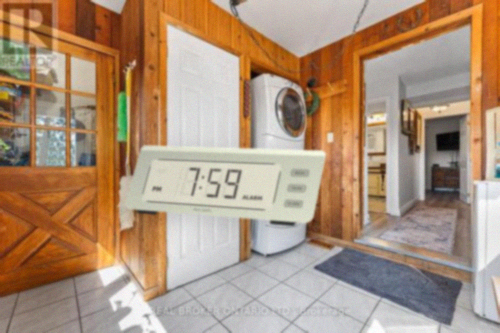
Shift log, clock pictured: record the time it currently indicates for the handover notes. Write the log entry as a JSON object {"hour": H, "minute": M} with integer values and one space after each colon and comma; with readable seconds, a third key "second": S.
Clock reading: {"hour": 7, "minute": 59}
